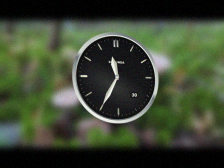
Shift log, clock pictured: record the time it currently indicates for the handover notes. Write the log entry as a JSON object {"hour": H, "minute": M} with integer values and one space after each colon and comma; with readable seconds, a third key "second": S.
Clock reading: {"hour": 11, "minute": 35}
